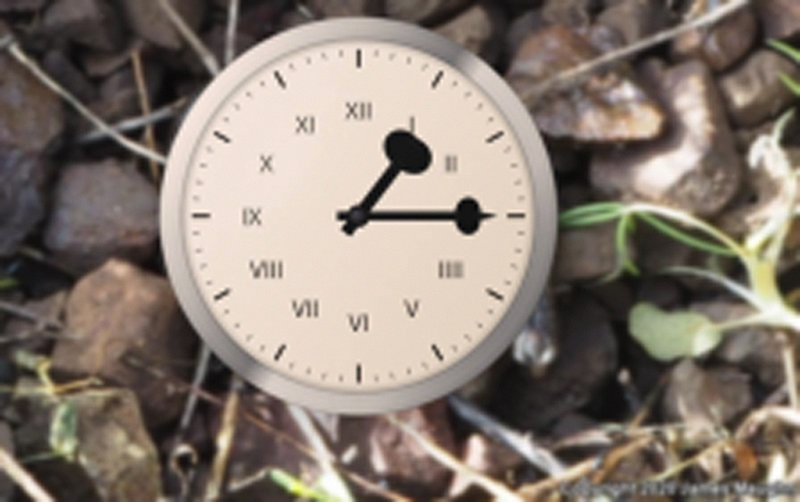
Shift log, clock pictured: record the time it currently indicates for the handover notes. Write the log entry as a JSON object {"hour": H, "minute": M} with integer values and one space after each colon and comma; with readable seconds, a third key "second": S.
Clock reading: {"hour": 1, "minute": 15}
